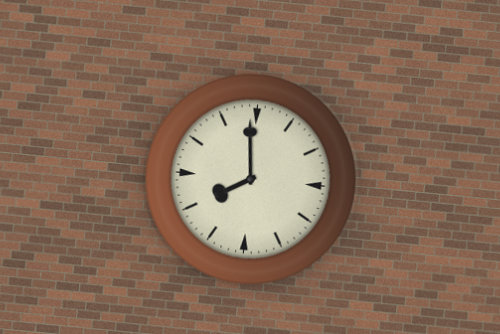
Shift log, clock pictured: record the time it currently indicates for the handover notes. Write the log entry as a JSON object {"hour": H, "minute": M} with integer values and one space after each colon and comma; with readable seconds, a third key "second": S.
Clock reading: {"hour": 7, "minute": 59}
